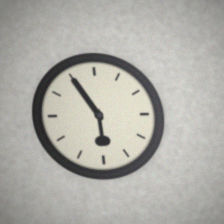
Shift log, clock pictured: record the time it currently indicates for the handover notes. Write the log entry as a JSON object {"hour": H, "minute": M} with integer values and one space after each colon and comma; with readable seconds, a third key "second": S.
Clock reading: {"hour": 5, "minute": 55}
